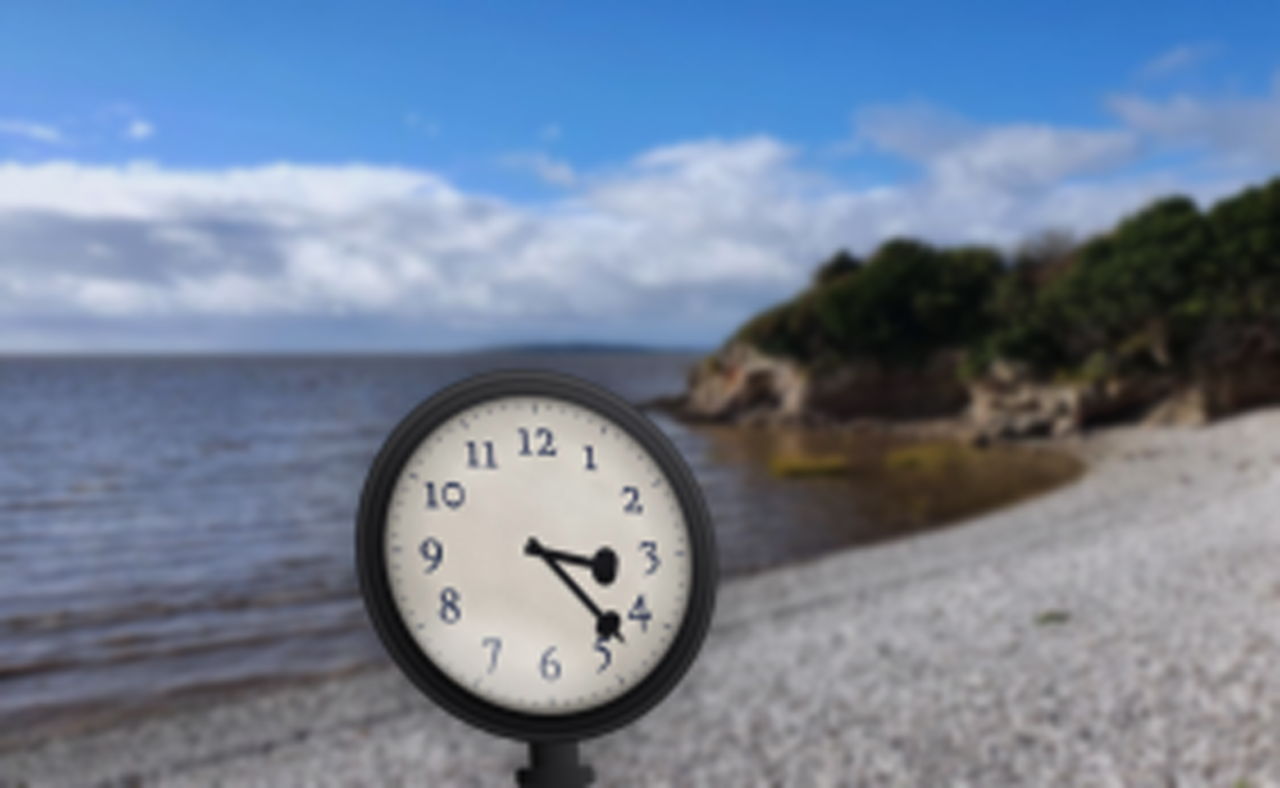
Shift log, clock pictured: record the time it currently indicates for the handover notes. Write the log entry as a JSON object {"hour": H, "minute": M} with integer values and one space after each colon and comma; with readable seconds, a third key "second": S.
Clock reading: {"hour": 3, "minute": 23}
